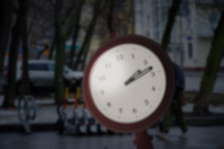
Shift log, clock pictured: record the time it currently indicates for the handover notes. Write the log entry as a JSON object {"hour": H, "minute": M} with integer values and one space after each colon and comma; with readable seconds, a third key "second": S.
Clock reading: {"hour": 2, "minute": 13}
